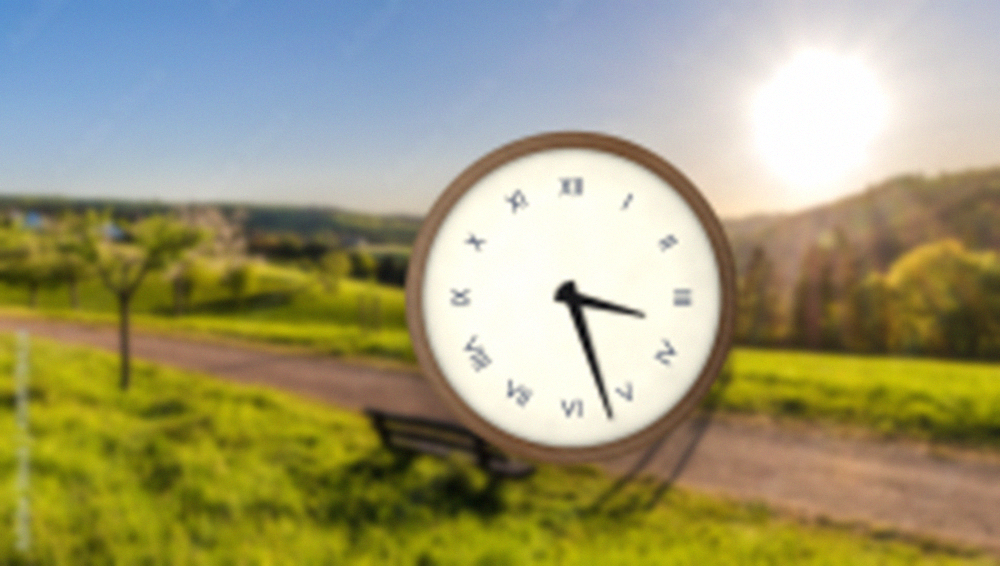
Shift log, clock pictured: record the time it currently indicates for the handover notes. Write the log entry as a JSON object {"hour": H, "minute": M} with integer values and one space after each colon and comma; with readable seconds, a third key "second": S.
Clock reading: {"hour": 3, "minute": 27}
